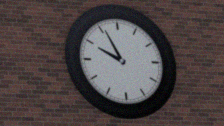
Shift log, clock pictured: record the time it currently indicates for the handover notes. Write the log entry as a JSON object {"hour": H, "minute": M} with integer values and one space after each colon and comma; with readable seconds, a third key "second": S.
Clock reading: {"hour": 9, "minute": 56}
